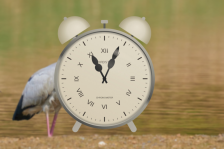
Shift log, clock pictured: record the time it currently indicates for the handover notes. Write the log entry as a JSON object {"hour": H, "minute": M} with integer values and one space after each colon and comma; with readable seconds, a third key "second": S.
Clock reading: {"hour": 11, "minute": 4}
